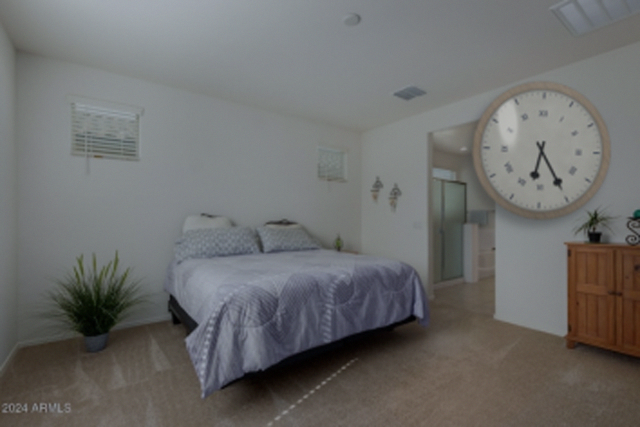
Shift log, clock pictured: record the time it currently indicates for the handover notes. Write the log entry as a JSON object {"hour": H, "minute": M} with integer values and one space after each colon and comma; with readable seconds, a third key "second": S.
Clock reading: {"hour": 6, "minute": 25}
